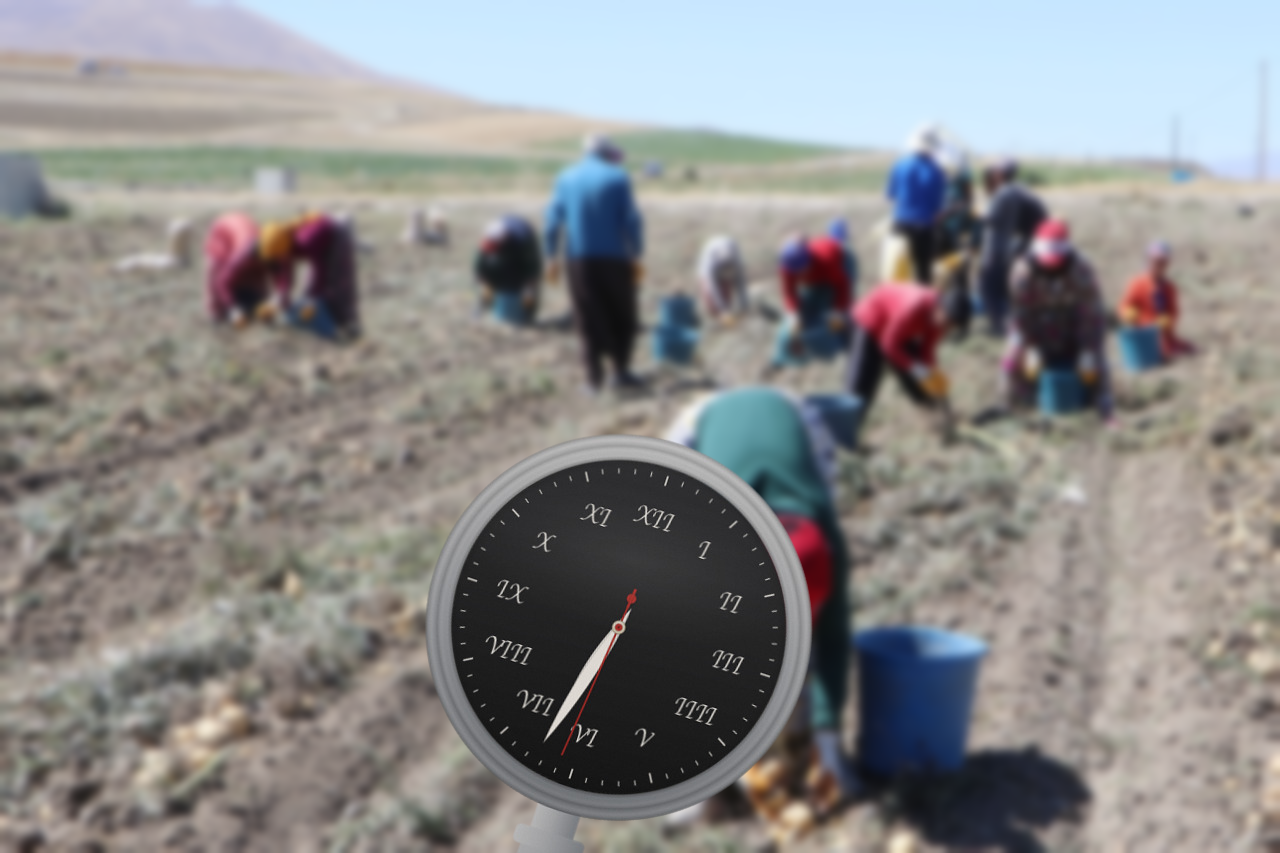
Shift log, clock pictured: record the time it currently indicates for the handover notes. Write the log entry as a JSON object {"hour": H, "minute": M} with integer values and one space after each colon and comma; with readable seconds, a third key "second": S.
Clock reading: {"hour": 6, "minute": 32, "second": 31}
